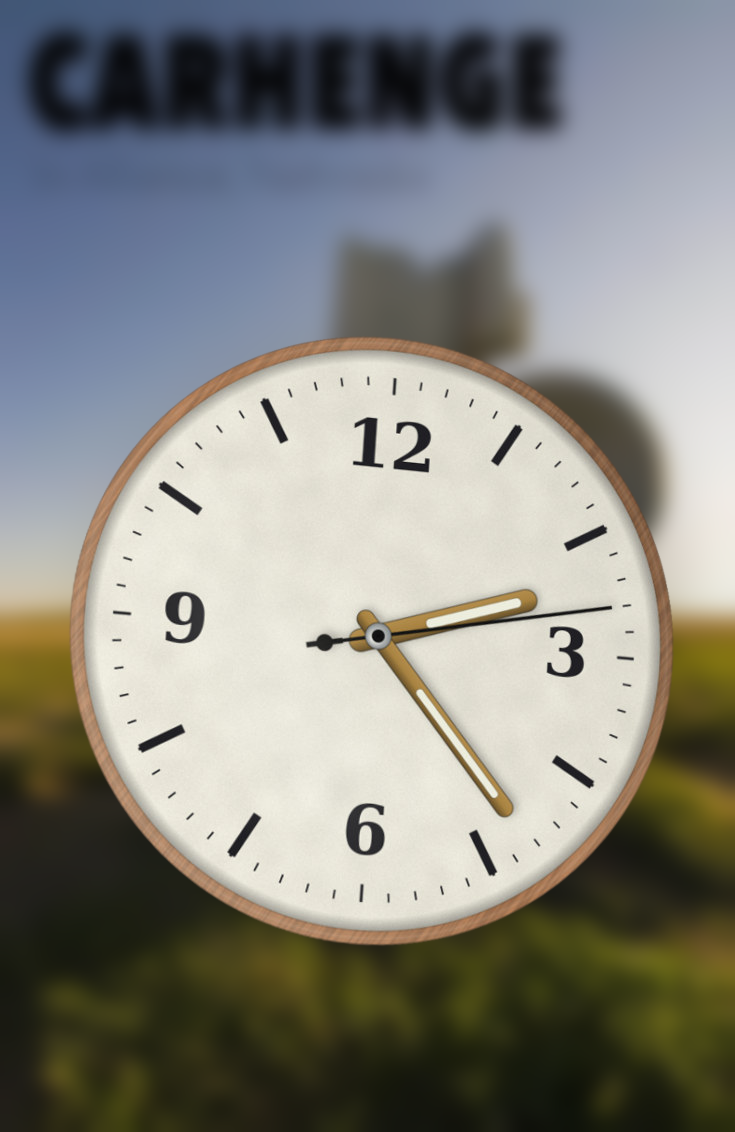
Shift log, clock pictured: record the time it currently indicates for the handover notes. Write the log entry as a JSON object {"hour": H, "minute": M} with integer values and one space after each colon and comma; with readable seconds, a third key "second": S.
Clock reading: {"hour": 2, "minute": 23, "second": 13}
